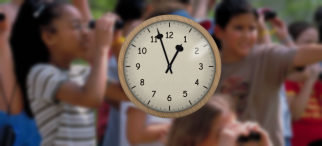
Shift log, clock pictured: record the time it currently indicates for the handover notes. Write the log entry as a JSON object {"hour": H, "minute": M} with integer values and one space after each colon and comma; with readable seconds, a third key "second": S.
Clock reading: {"hour": 12, "minute": 57}
